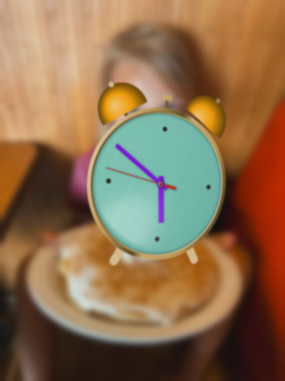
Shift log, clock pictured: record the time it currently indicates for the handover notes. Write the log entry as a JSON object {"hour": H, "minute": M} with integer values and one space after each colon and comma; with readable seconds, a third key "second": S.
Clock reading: {"hour": 5, "minute": 50, "second": 47}
